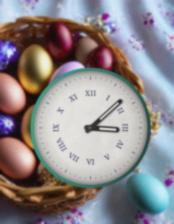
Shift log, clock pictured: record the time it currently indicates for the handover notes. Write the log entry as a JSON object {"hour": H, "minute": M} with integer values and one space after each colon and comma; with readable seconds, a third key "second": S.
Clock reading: {"hour": 3, "minute": 8}
